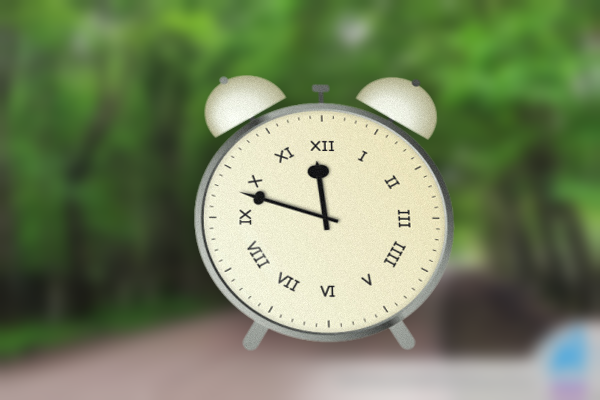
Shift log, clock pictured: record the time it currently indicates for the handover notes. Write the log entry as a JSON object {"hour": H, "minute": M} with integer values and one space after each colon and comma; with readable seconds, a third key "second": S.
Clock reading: {"hour": 11, "minute": 48}
